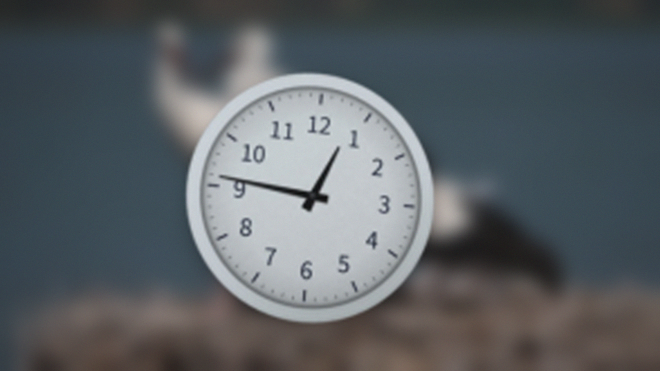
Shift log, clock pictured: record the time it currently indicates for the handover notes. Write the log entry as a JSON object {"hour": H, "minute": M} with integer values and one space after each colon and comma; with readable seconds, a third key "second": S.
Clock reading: {"hour": 12, "minute": 46}
